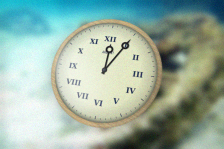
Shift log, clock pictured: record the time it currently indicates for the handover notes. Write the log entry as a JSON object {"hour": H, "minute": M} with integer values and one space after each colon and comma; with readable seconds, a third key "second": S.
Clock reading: {"hour": 12, "minute": 5}
